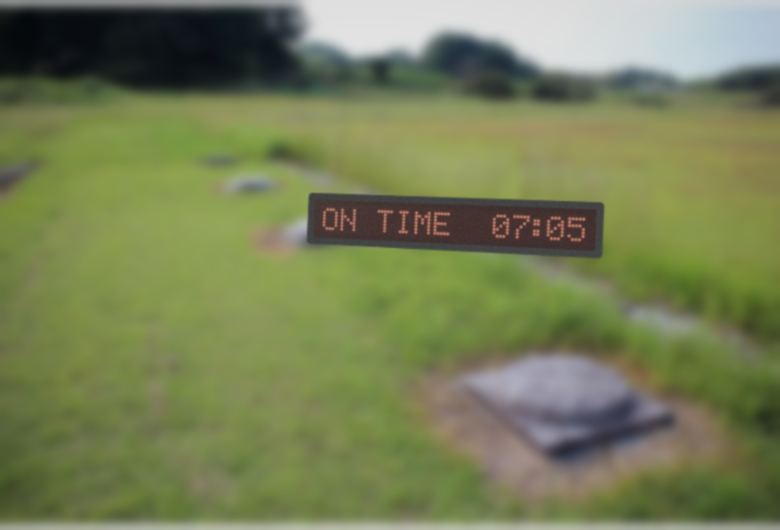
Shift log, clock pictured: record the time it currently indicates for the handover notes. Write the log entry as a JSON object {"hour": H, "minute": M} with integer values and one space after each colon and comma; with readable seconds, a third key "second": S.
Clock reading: {"hour": 7, "minute": 5}
